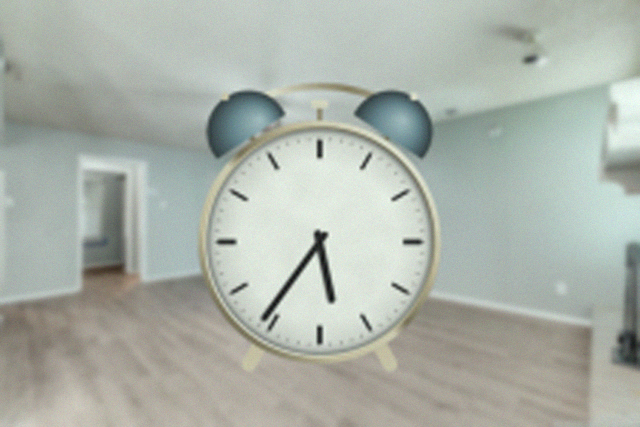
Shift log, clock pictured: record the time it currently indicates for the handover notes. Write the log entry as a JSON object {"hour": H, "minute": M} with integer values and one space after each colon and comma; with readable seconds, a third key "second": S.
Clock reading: {"hour": 5, "minute": 36}
